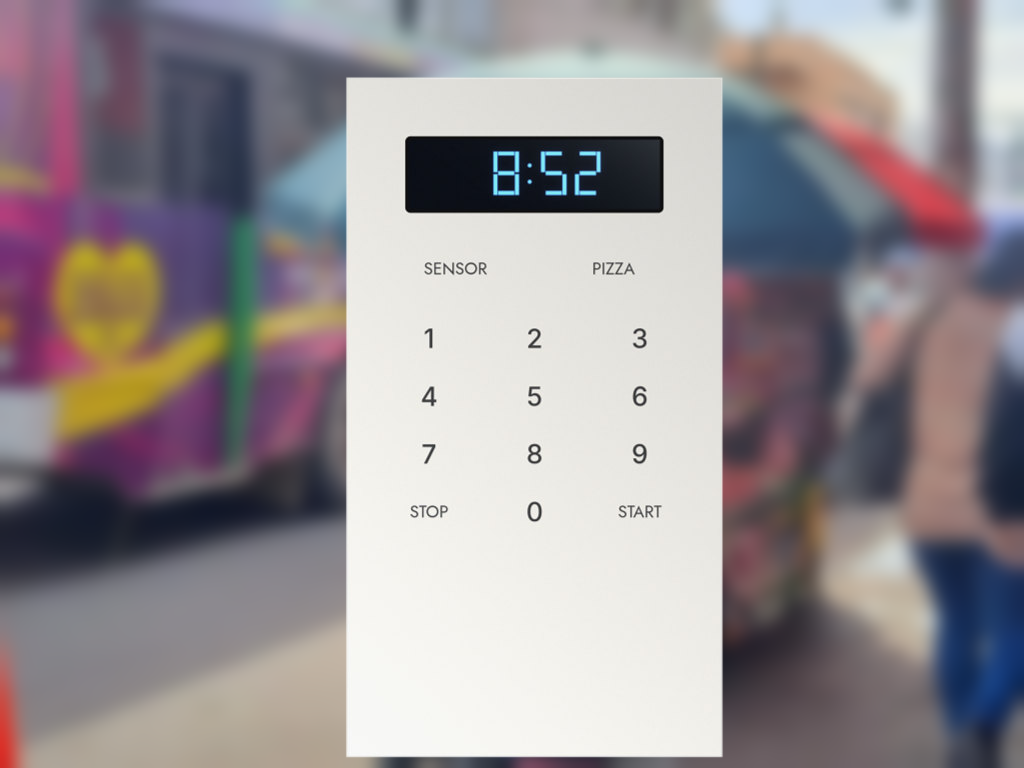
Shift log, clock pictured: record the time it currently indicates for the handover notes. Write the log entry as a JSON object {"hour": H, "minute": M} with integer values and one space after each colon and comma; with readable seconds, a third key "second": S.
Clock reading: {"hour": 8, "minute": 52}
